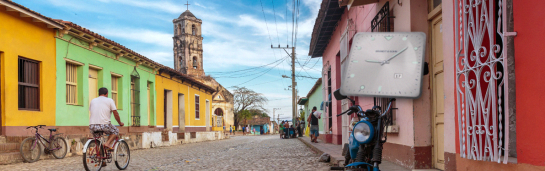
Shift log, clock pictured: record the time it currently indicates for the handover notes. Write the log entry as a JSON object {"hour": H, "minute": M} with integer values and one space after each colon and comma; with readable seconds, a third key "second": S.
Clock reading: {"hour": 9, "minute": 8}
